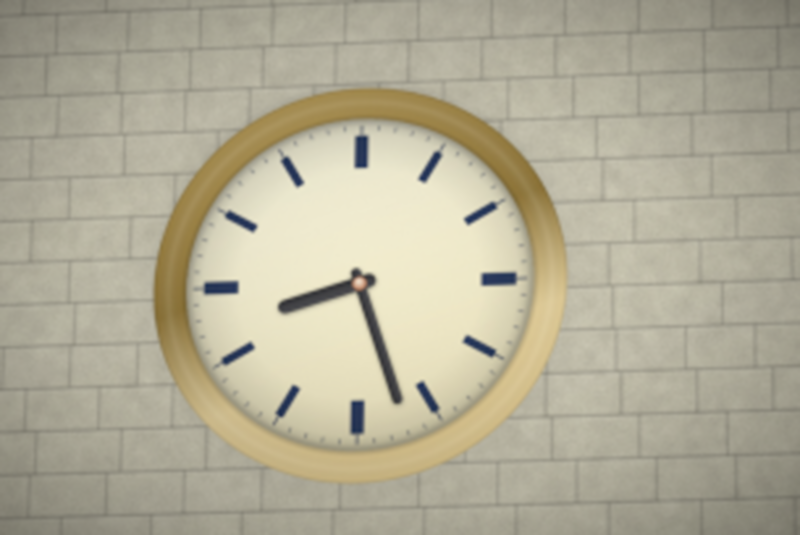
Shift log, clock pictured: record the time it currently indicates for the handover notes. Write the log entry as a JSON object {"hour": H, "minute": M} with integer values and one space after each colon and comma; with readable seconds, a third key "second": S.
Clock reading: {"hour": 8, "minute": 27}
